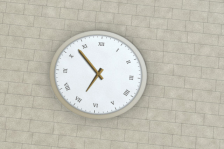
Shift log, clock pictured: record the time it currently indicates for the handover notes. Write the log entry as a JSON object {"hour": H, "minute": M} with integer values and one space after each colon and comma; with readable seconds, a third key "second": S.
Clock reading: {"hour": 6, "minute": 53}
